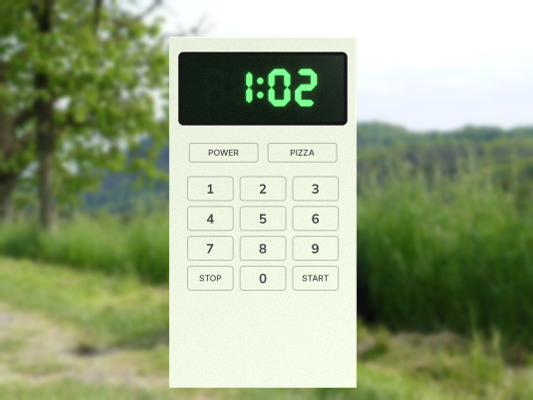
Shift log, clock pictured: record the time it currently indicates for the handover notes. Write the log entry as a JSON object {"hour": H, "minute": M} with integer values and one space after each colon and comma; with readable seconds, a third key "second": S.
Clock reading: {"hour": 1, "minute": 2}
